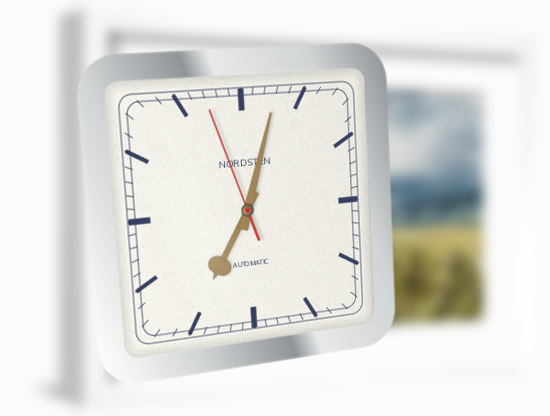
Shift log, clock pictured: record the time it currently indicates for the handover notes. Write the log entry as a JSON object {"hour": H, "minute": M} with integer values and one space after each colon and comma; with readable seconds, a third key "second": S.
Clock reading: {"hour": 7, "minute": 2, "second": 57}
